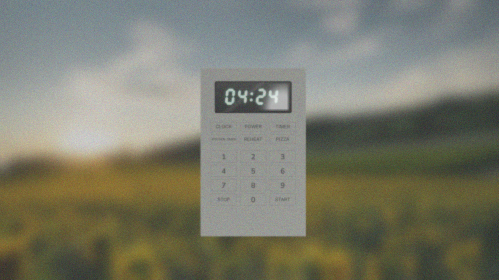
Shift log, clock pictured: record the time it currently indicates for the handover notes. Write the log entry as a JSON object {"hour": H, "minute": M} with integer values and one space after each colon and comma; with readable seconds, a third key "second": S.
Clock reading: {"hour": 4, "minute": 24}
